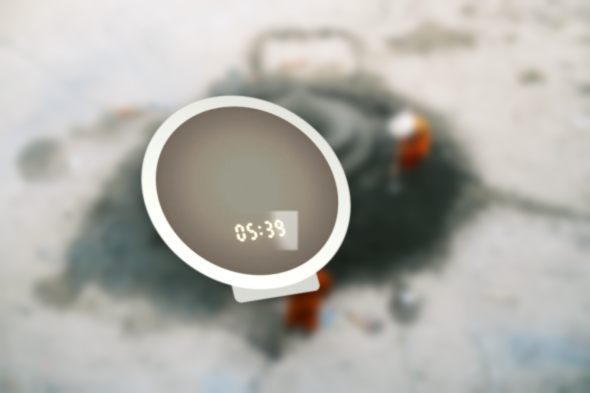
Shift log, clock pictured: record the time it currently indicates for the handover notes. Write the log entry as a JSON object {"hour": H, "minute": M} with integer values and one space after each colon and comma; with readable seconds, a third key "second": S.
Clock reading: {"hour": 5, "minute": 39}
